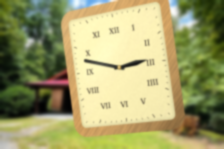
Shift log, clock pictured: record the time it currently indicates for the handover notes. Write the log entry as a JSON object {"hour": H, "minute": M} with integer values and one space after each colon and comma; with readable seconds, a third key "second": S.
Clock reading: {"hour": 2, "minute": 48}
